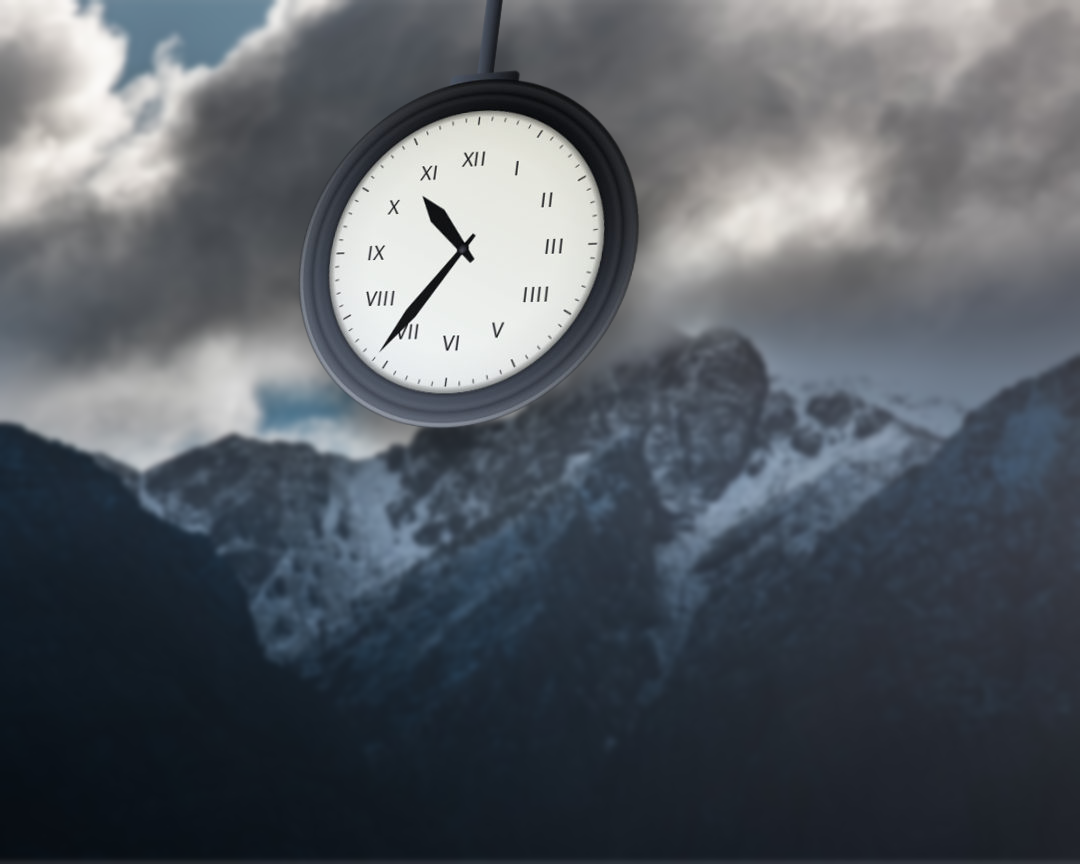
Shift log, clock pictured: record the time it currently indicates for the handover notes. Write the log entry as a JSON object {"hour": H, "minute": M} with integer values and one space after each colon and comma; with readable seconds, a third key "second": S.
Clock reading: {"hour": 10, "minute": 36}
